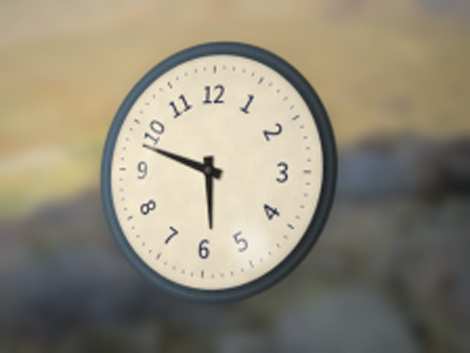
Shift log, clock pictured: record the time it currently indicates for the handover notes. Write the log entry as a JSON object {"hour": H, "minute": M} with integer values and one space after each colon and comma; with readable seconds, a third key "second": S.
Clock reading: {"hour": 5, "minute": 48}
